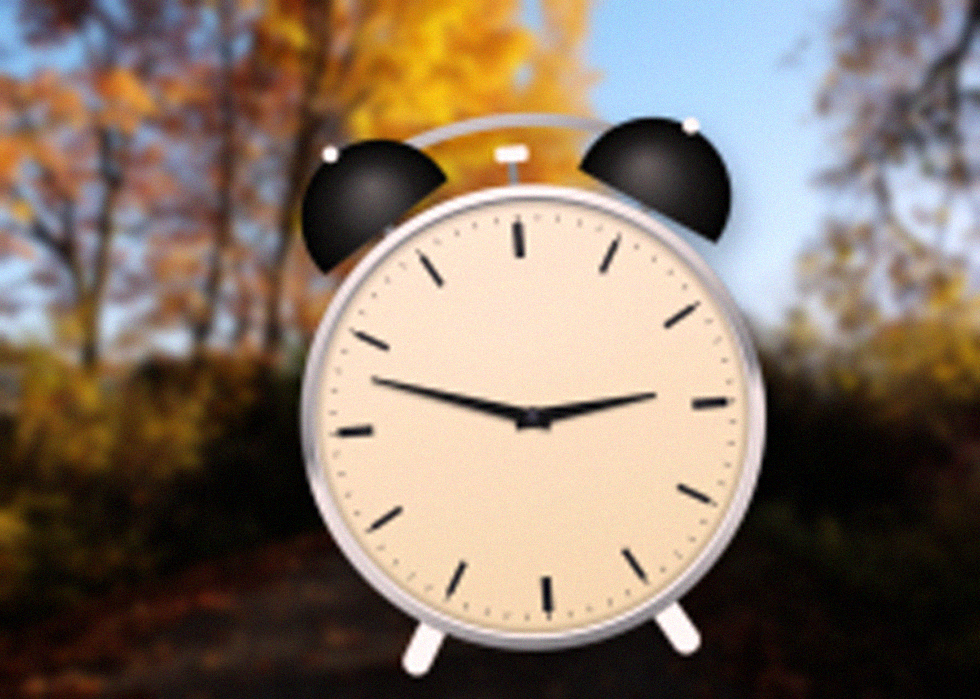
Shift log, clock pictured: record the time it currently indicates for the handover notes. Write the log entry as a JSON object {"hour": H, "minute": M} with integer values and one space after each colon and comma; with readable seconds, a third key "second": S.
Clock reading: {"hour": 2, "minute": 48}
